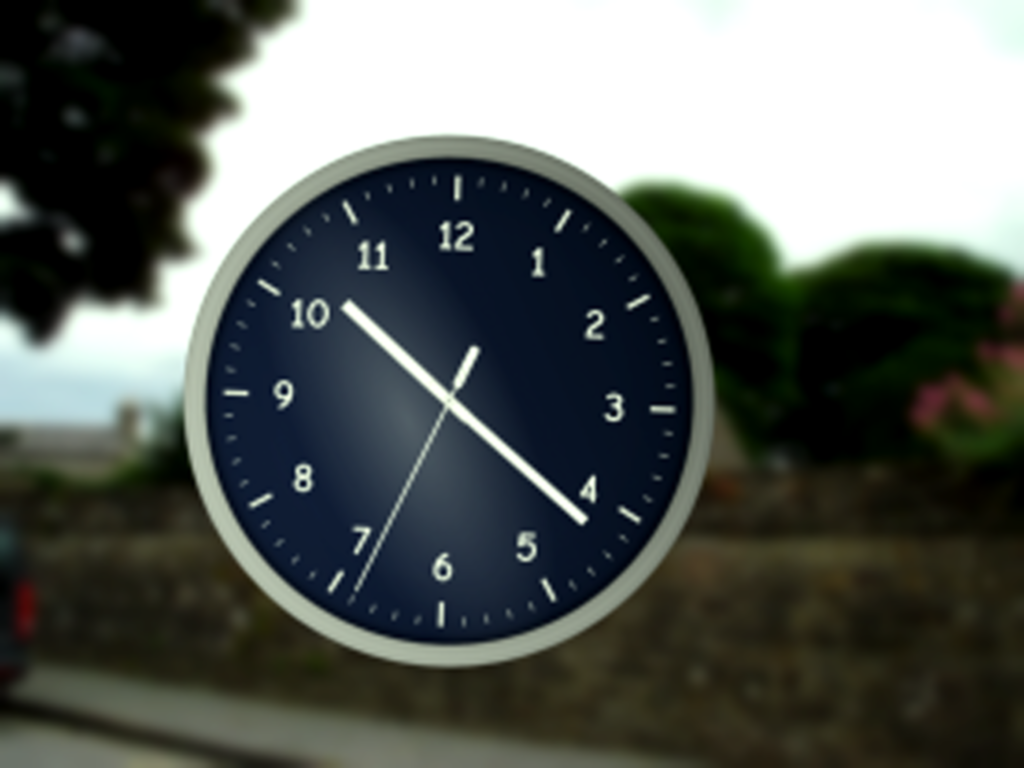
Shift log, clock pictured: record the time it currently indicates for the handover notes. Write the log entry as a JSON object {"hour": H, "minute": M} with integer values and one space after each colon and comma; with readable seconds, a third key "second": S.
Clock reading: {"hour": 10, "minute": 21, "second": 34}
